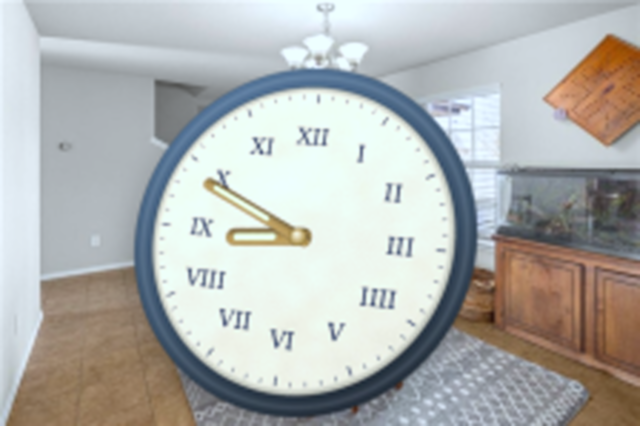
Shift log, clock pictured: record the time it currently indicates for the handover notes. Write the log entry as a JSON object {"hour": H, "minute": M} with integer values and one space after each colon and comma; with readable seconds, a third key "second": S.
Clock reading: {"hour": 8, "minute": 49}
